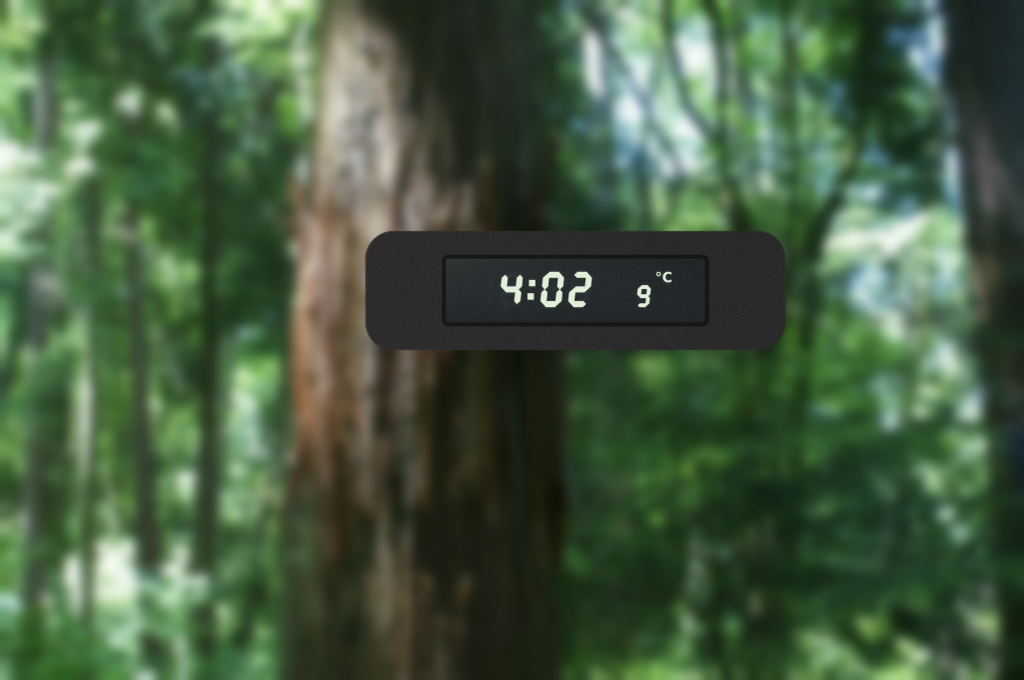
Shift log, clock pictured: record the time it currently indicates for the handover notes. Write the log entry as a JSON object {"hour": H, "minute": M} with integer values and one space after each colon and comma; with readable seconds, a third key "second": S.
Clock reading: {"hour": 4, "minute": 2}
